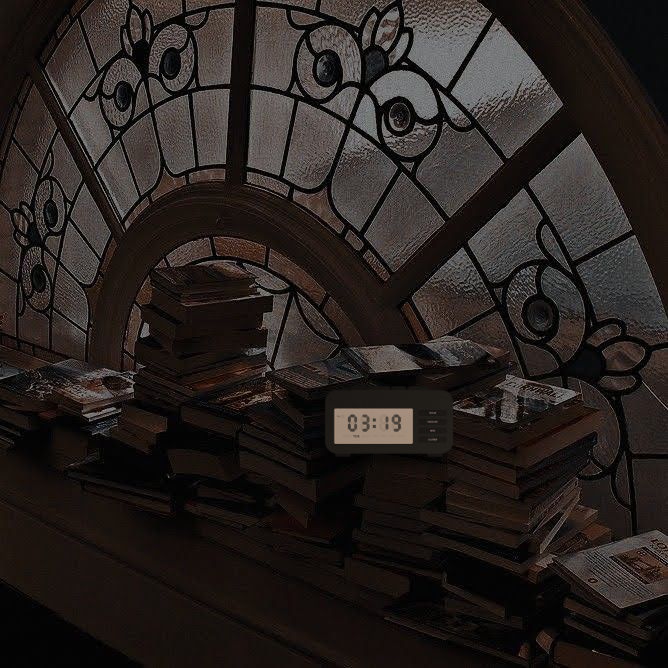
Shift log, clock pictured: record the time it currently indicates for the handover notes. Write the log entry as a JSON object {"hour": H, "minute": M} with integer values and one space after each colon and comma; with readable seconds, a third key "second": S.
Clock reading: {"hour": 3, "minute": 19}
